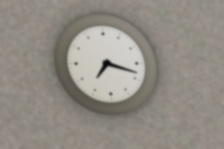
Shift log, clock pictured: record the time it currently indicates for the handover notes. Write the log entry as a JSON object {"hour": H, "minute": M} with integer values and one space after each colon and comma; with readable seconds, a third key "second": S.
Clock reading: {"hour": 7, "minute": 18}
